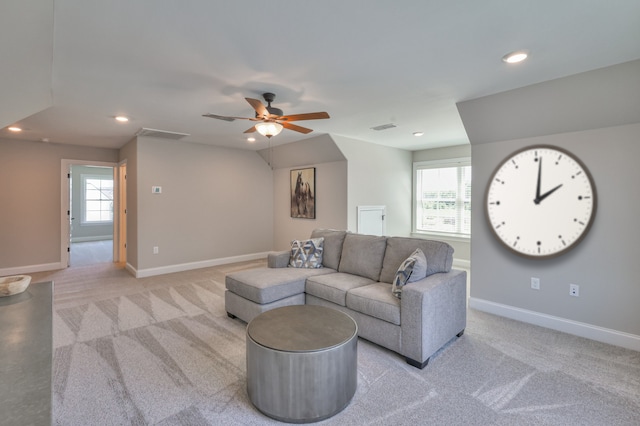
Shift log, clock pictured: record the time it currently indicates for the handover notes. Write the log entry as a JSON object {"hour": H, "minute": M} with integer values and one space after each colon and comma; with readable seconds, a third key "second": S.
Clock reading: {"hour": 2, "minute": 1}
